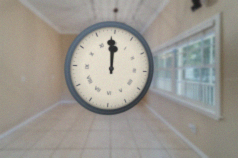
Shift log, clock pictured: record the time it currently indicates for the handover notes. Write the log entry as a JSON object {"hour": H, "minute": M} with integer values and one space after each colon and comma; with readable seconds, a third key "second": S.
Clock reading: {"hour": 11, "minute": 59}
